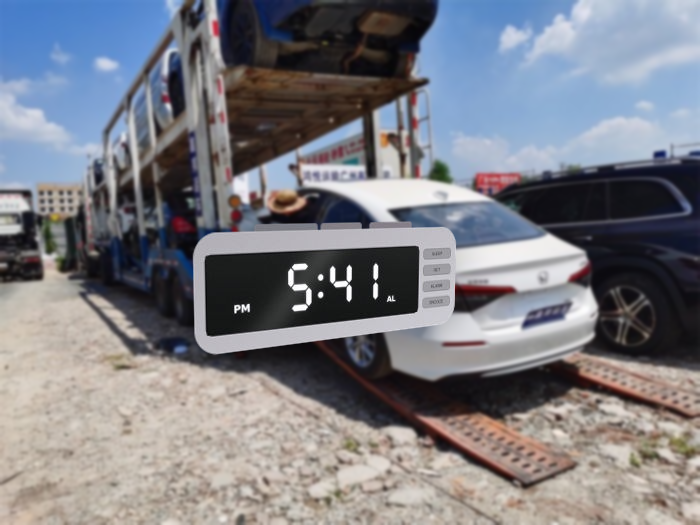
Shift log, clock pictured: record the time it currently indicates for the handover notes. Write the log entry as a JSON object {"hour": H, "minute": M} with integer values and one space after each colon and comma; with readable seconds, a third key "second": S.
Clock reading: {"hour": 5, "minute": 41}
